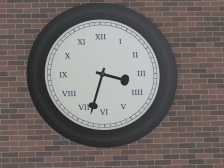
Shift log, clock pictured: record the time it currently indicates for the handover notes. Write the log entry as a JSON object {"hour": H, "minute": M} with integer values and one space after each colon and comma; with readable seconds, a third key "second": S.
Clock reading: {"hour": 3, "minute": 33}
